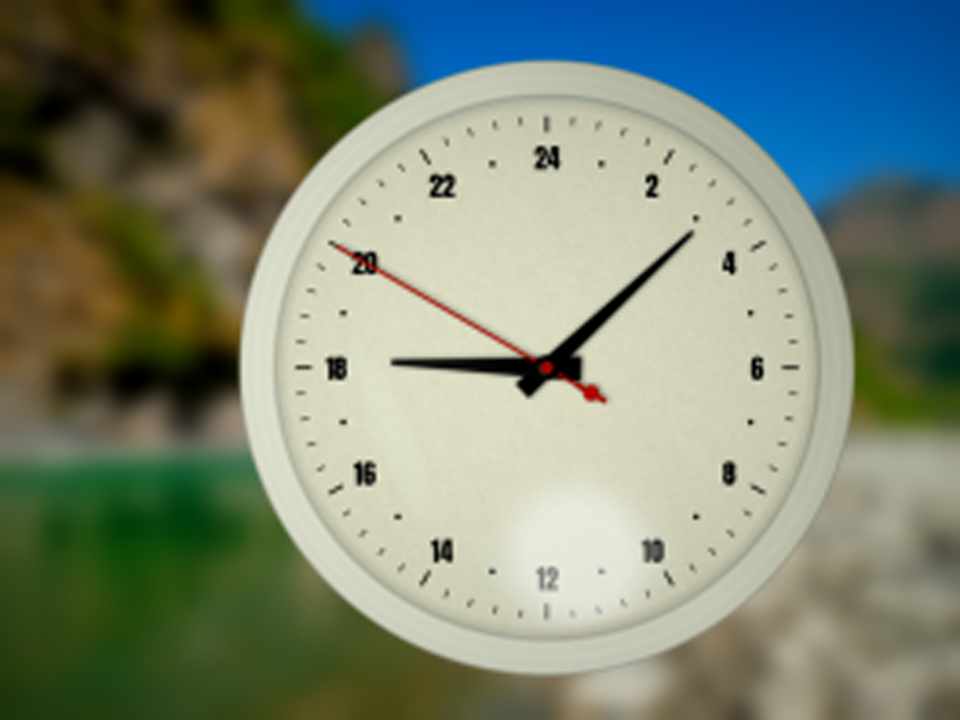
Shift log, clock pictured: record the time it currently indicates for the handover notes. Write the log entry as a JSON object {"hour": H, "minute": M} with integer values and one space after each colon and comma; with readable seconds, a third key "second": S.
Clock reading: {"hour": 18, "minute": 7, "second": 50}
